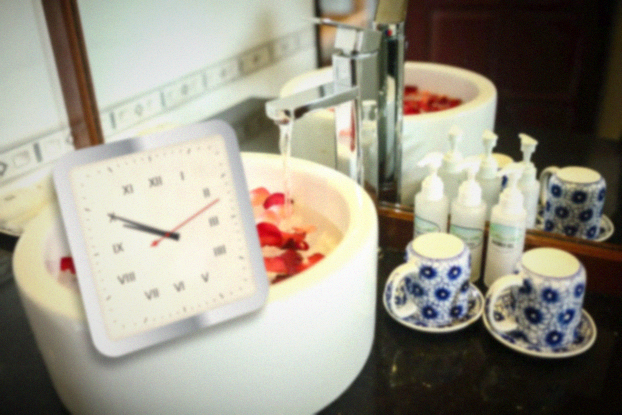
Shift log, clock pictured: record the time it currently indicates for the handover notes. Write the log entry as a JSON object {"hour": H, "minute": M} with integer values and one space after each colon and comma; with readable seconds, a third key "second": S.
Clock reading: {"hour": 9, "minute": 50, "second": 12}
